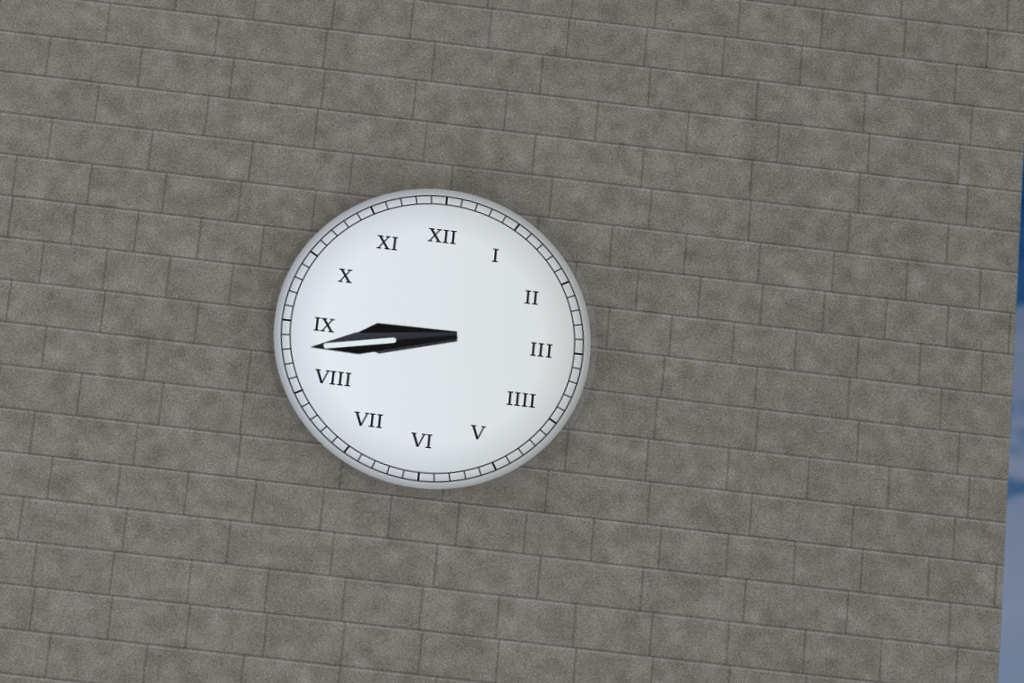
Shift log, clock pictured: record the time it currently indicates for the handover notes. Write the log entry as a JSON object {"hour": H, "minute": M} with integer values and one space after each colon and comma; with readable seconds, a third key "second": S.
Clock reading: {"hour": 8, "minute": 43}
